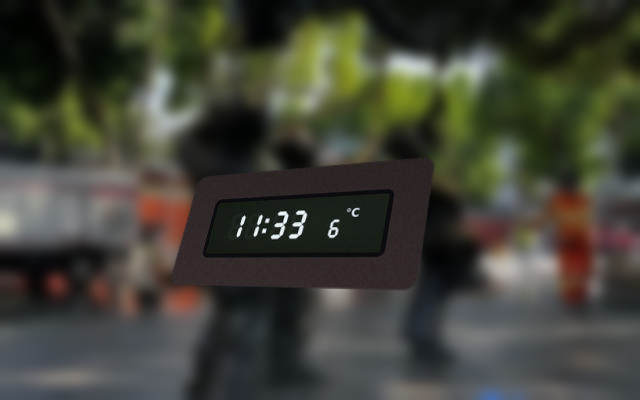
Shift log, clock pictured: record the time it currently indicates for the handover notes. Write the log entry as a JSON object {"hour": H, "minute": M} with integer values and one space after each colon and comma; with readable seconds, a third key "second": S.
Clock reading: {"hour": 11, "minute": 33}
